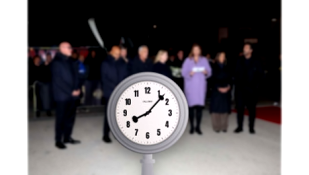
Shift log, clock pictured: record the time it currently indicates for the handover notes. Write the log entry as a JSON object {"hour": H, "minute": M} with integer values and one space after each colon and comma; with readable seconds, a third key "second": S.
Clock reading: {"hour": 8, "minute": 7}
